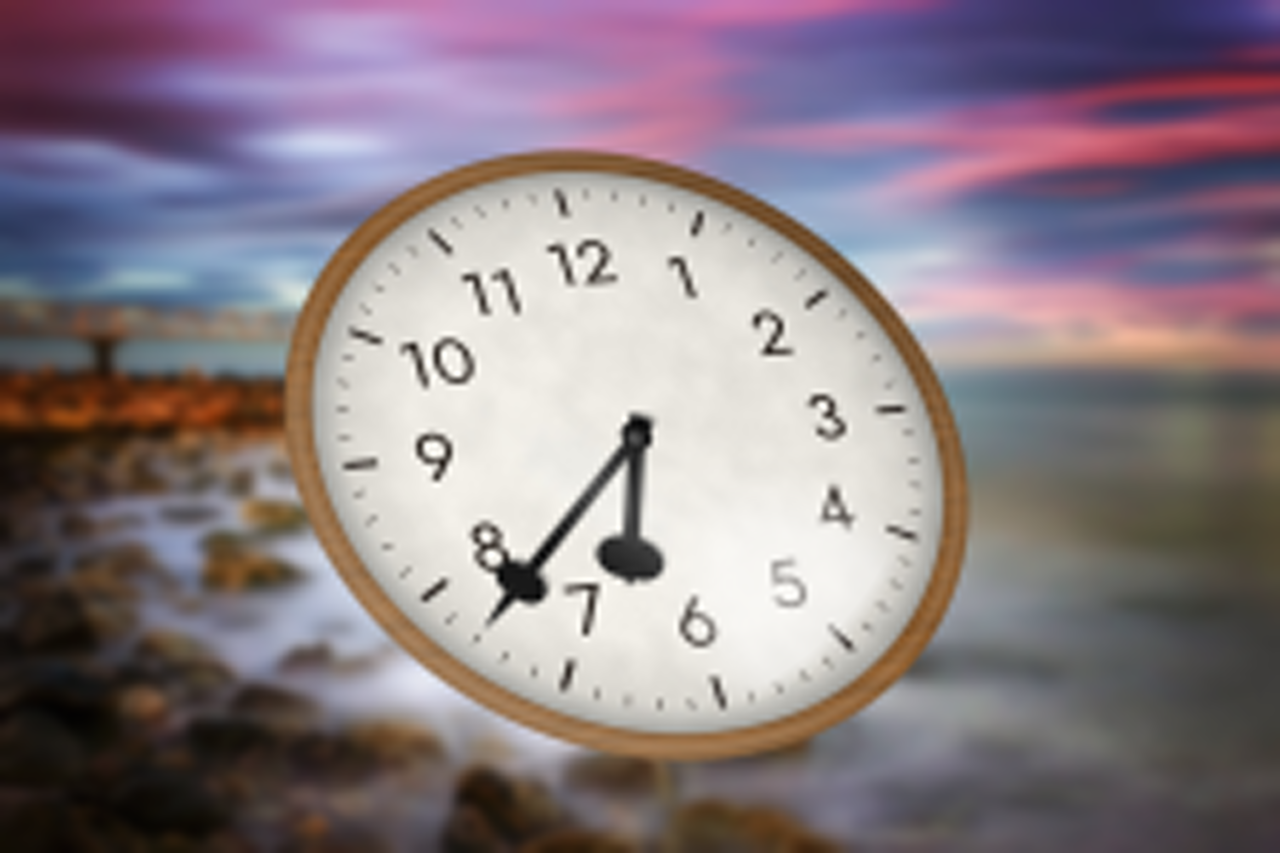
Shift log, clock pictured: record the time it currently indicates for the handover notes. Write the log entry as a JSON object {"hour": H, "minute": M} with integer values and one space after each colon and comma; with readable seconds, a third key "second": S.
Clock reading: {"hour": 6, "minute": 38}
